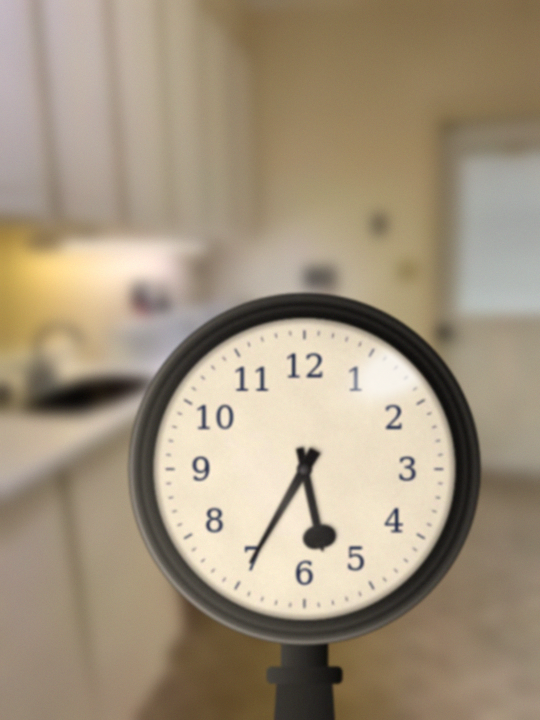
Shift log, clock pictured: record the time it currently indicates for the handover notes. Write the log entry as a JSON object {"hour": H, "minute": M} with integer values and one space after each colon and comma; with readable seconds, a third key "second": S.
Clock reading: {"hour": 5, "minute": 35}
